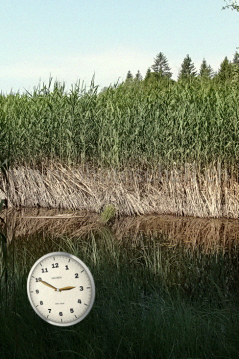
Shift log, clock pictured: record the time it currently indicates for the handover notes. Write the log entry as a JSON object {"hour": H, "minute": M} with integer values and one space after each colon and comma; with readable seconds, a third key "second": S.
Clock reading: {"hour": 2, "minute": 50}
